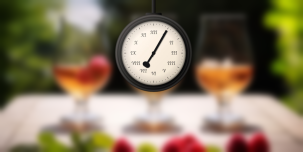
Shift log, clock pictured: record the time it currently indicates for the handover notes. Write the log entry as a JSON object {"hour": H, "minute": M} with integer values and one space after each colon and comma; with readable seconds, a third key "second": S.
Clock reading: {"hour": 7, "minute": 5}
